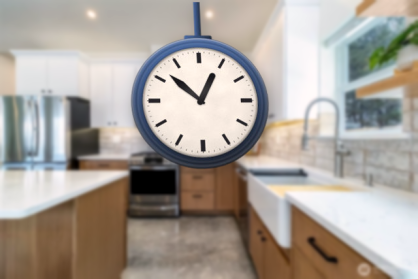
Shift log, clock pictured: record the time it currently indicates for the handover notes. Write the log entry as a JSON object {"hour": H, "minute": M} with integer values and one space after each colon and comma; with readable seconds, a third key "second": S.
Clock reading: {"hour": 12, "minute": 52}
